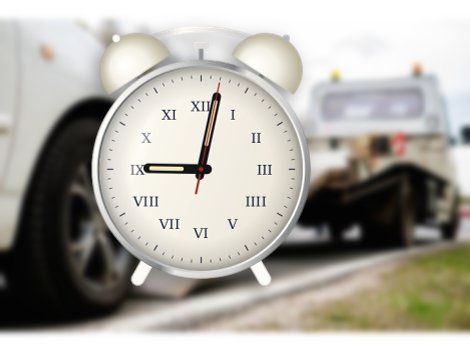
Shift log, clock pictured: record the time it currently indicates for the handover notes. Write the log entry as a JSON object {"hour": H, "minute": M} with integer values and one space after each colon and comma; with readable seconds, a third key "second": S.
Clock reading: {"hour": 9, "minute": 2, "second": 2}
